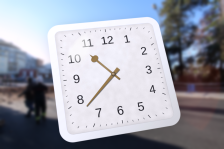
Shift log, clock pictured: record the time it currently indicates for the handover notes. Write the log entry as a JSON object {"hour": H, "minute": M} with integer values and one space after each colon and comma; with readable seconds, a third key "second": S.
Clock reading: {"hour": 10, "minute": 38}
